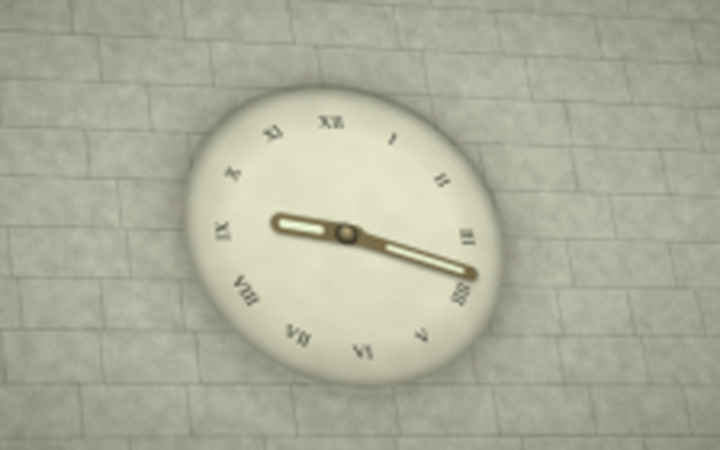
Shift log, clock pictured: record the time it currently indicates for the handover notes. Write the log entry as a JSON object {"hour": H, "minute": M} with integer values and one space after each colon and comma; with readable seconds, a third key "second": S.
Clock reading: {"hour": 9, "minute": 18}
